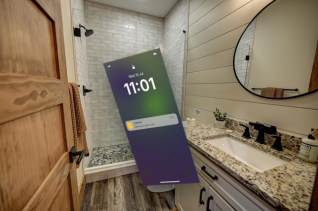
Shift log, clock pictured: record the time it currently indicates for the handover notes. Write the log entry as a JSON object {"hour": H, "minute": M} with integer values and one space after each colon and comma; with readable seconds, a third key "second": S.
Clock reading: {"hour": 11, "minute": 1}
